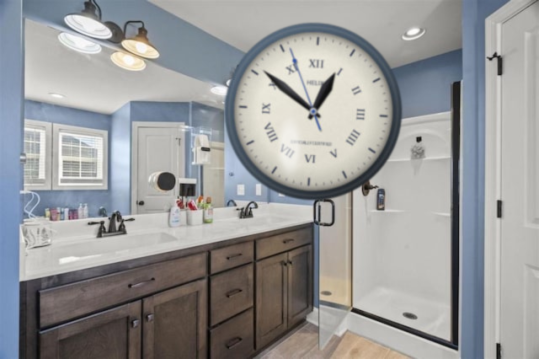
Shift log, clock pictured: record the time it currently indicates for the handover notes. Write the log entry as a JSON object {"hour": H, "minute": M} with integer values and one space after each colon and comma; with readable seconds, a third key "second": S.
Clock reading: {"hour": 12, "minute": 50, "second": 56}
